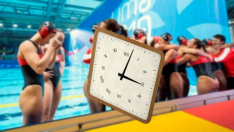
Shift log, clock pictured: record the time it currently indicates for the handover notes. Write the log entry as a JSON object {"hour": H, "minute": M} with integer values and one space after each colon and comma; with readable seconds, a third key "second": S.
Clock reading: {"hour": 3, "minute": 2}
